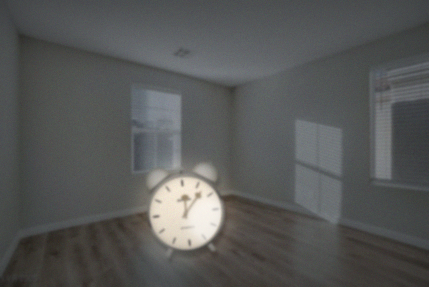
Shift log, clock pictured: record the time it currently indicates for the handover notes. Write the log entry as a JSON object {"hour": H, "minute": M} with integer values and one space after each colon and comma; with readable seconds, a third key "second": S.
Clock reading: {"hour": 12, "minute": 7}
